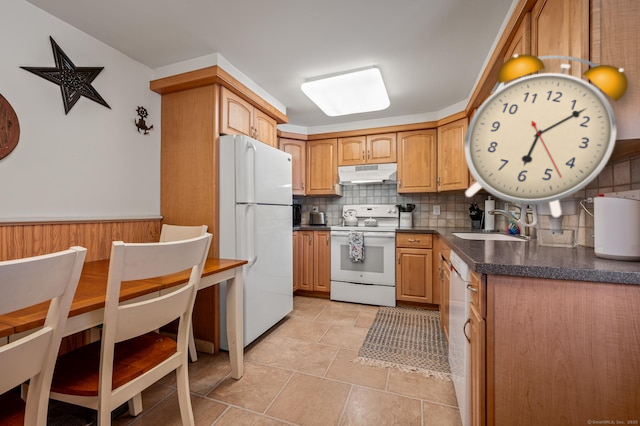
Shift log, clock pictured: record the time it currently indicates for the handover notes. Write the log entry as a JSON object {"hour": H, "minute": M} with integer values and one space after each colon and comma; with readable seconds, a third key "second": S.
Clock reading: {"hour": 6, "minute": 7, "second": 23}
